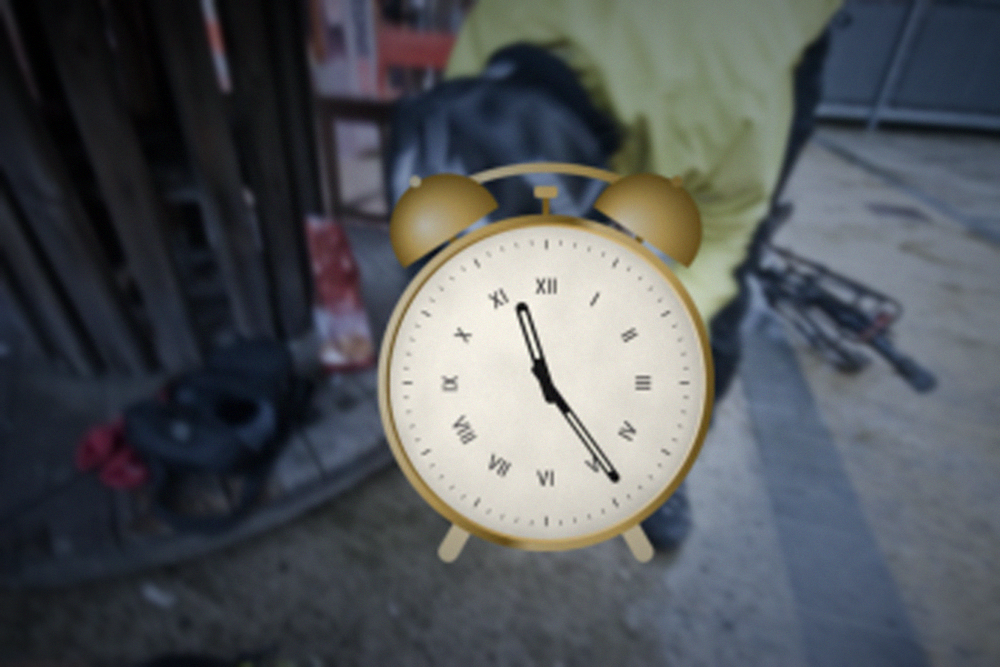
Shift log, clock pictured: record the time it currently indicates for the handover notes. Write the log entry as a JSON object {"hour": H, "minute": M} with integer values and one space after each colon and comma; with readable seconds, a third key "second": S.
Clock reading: {"hour": 11, "minute": 24}
